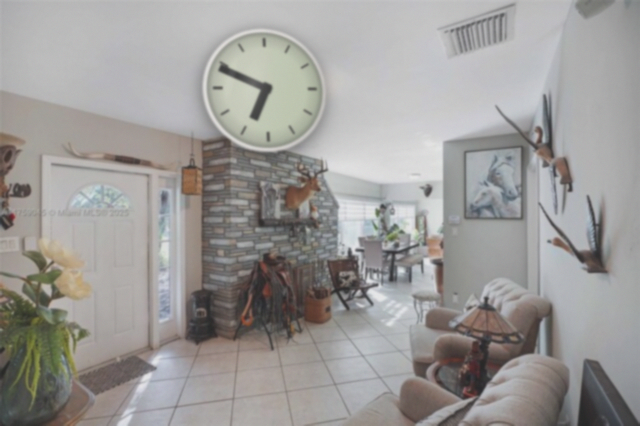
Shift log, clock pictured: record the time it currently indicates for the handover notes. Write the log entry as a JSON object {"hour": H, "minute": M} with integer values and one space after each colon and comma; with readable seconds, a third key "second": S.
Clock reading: {"hour": 6, "minute": 49}
